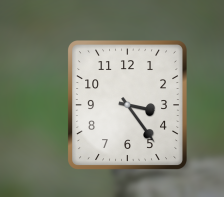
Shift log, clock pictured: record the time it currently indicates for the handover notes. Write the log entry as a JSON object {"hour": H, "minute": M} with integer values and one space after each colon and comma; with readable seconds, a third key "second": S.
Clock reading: {"hour": 3, "minute": 24}
